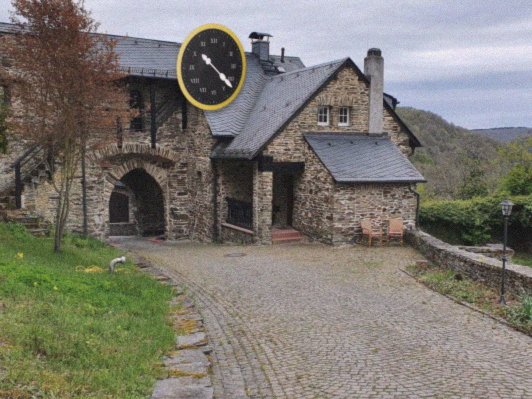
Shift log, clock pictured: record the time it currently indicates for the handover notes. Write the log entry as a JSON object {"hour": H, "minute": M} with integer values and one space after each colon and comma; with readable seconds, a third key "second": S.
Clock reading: {"hour": 10, "minute": 22}
